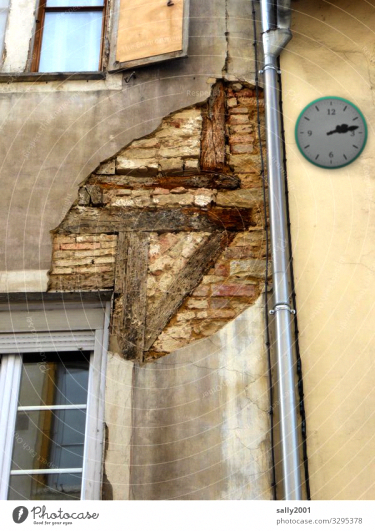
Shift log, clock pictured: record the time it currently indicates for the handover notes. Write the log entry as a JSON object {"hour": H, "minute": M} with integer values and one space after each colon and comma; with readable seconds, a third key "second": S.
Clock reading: {"hour": 2, "minute": 13}
